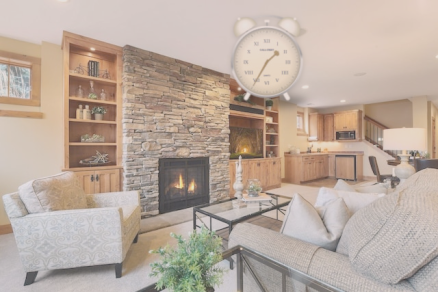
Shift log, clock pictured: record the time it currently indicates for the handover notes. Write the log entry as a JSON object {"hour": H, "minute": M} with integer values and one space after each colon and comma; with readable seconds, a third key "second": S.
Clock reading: {"hour": 1, "minute": 35}
